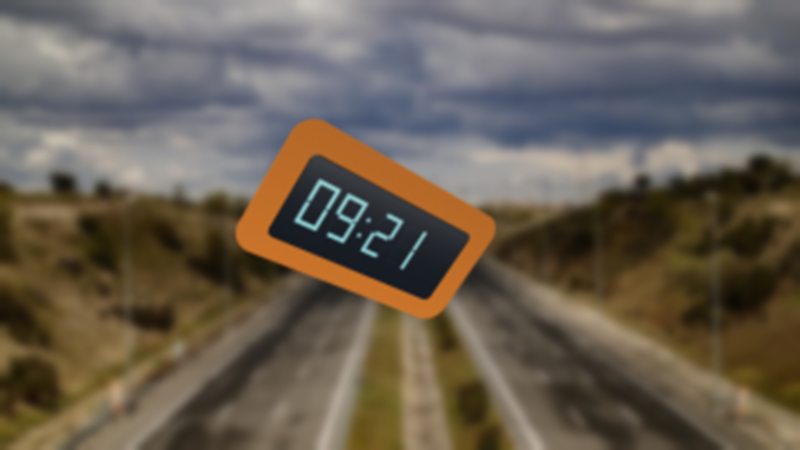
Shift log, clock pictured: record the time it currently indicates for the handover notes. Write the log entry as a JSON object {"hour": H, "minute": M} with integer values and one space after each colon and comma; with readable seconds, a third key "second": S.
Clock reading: {"hour": 9, "minute": 21}
